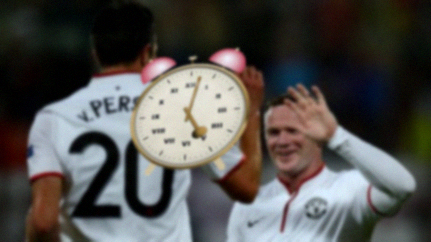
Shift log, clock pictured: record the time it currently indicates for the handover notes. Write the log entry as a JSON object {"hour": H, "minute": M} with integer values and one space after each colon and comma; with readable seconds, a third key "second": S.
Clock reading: {"hour": 5, "minute": 2}
